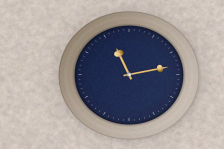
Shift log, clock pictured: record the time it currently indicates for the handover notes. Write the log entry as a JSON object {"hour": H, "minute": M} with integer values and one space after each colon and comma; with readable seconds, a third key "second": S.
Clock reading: {"hour": 11, "minute": 13}
